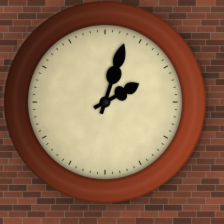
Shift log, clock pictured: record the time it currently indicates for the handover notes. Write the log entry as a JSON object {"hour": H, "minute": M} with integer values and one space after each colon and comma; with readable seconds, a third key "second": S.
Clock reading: {"hour": 2, "minute": 3}
